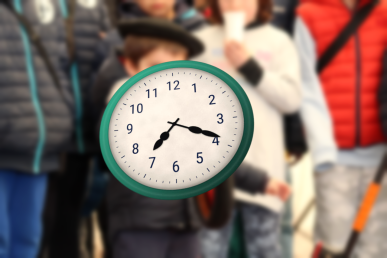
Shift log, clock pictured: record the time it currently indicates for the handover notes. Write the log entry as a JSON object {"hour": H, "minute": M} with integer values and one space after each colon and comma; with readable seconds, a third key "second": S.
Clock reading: {"hour": 7, "minute": 19}
